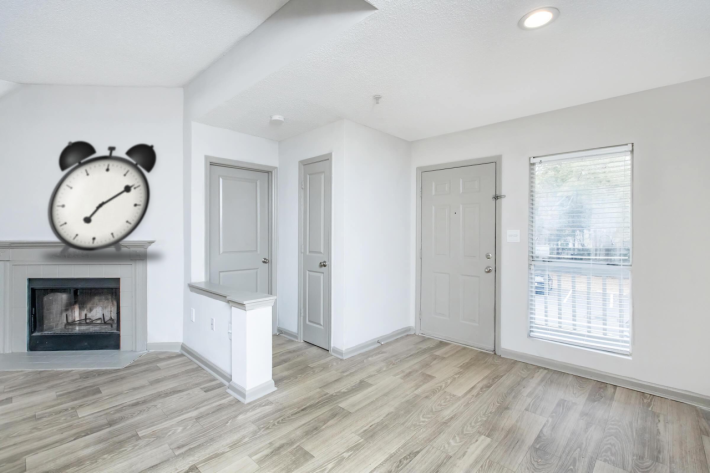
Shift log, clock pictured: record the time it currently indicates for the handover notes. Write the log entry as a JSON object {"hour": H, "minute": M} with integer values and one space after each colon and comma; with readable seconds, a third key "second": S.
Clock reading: {"hour": 7, "minute": 9}
